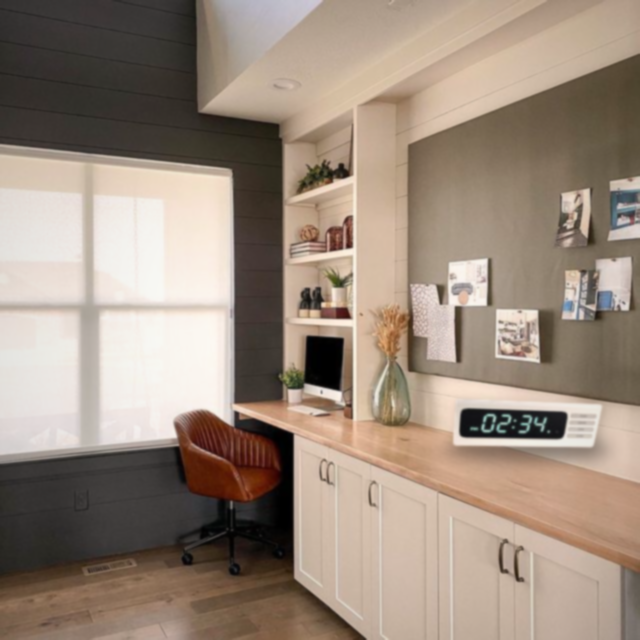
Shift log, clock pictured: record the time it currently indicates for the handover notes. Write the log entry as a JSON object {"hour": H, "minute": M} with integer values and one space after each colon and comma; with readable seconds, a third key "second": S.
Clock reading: {"hour": 2, "minute": 34}
